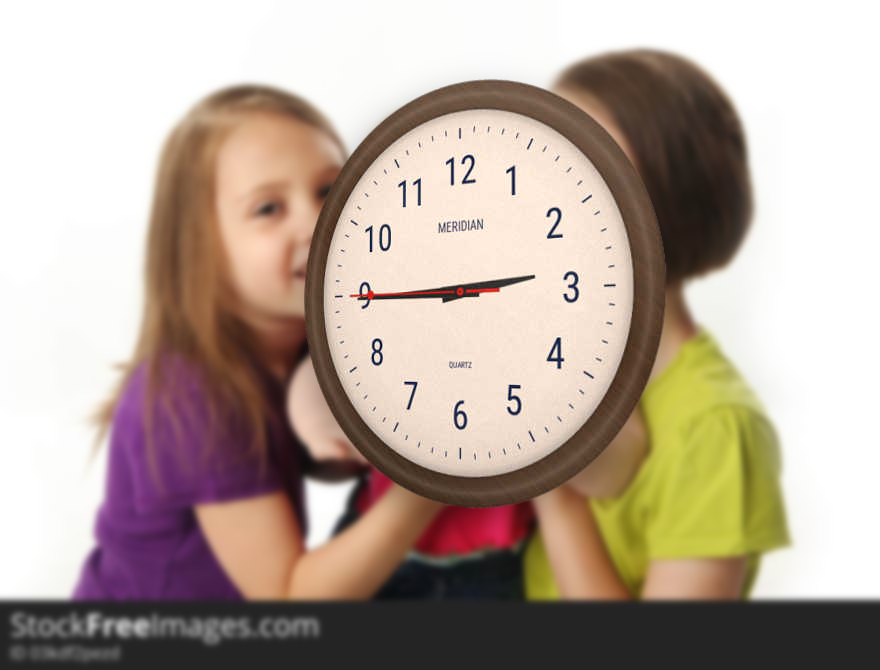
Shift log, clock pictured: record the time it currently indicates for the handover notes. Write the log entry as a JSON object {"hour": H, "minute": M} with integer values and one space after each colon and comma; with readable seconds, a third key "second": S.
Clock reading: {"hour": 2, "minute": 44, "second": 45}
